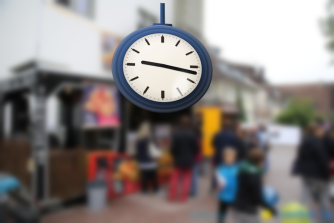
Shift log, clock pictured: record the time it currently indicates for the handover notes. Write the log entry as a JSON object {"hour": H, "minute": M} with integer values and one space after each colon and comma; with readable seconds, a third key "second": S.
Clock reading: {"hour": 9, "minute": 17}
